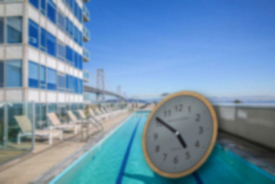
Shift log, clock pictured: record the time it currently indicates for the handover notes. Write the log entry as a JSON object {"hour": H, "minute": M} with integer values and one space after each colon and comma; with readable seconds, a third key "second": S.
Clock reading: {"hour": 4, "minute": 51}
